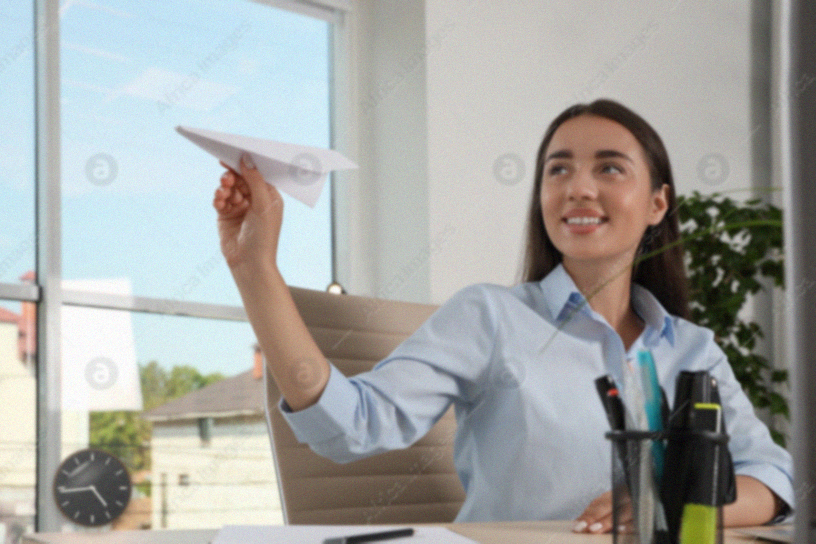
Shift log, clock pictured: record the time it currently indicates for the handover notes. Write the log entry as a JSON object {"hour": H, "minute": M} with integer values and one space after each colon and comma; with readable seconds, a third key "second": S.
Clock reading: {"hour": 4, "minute": 44}
